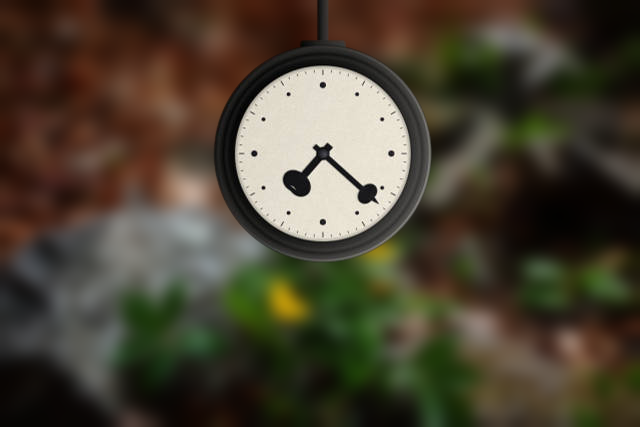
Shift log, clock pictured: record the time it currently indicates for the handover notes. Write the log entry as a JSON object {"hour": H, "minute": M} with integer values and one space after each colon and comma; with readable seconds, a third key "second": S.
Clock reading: {"hour": 7, "minute": 22}
